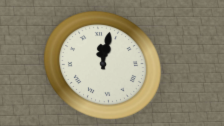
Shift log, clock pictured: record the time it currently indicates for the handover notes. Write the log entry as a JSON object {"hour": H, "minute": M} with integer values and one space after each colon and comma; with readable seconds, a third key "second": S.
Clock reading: {"hour": 12, "minute": 3}
